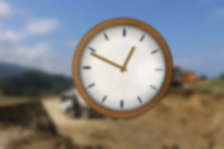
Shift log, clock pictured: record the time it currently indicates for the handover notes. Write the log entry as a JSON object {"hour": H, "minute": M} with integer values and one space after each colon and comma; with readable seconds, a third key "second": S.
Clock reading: {"hour": 12, "minute": 49}
